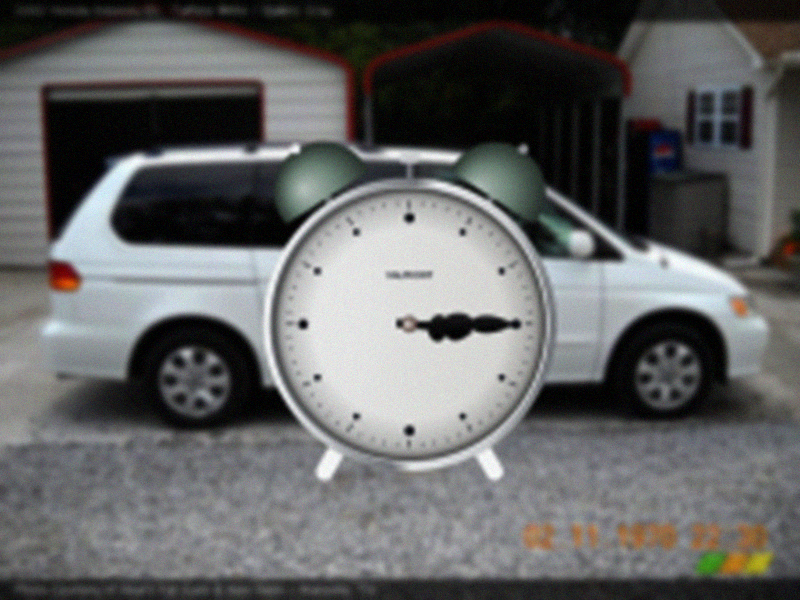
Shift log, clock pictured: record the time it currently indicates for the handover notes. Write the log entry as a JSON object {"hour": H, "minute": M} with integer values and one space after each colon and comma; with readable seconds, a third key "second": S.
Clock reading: {"hour": 3, "minute": 15}
